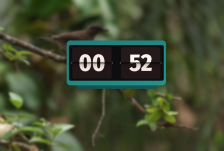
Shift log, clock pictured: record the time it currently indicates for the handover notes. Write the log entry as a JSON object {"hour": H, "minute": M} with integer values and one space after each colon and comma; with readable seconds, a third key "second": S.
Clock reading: {"hour": 0, "minute": 52}
